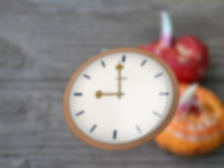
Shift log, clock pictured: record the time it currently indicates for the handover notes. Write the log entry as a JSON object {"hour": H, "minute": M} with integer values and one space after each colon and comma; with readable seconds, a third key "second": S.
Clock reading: {"hour": 8, "minute": 59}
